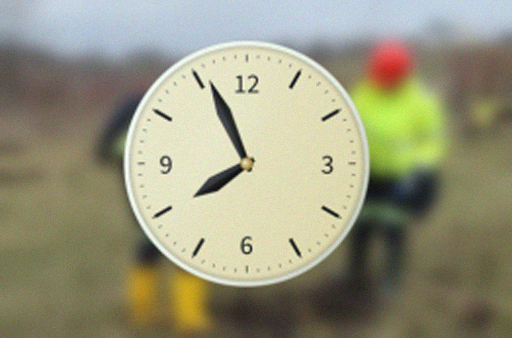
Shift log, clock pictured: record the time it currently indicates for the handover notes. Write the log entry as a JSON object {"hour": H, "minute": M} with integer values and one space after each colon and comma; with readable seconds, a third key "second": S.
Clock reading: {"hour": 7, "minute": 56}
